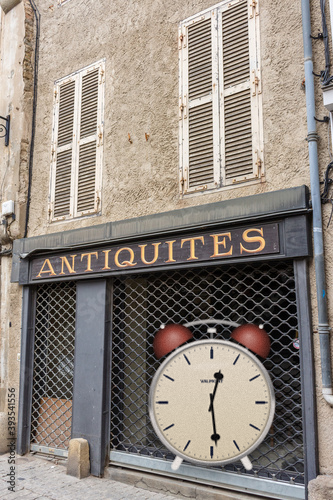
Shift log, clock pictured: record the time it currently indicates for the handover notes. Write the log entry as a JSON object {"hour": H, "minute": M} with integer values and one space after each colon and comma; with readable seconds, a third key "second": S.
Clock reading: {"hour": 12, "minute": 29}
